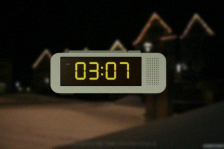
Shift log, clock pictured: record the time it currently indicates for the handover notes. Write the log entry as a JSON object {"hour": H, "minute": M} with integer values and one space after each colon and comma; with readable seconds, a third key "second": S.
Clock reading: {"hour": 3, "minute": 7}
